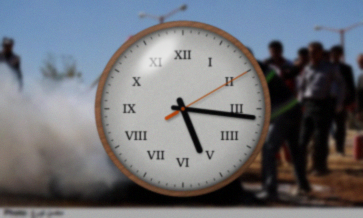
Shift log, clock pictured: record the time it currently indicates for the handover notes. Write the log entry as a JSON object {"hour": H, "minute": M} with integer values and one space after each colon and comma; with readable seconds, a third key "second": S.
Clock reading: {"hour": 5, "minute": 16, "second": 10}
